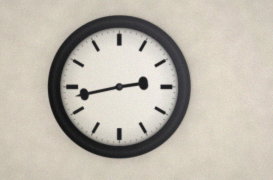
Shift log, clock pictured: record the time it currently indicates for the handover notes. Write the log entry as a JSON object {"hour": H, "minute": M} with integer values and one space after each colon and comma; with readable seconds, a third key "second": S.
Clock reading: {"hour": 2, "minute": 43}
